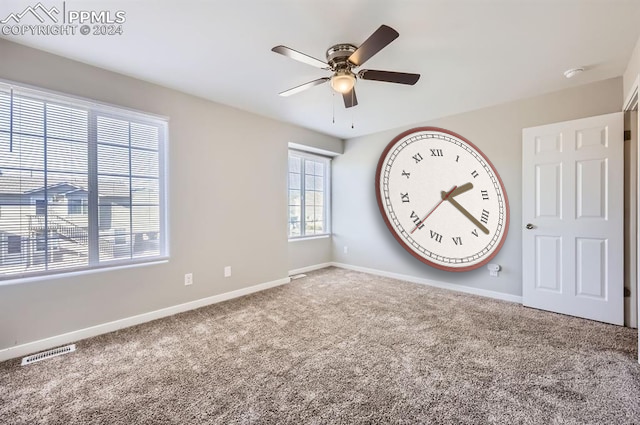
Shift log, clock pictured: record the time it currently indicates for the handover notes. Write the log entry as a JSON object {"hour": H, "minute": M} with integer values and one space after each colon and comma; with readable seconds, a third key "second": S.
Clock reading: {"hour": 2, "minute": 22, "second": 39}
